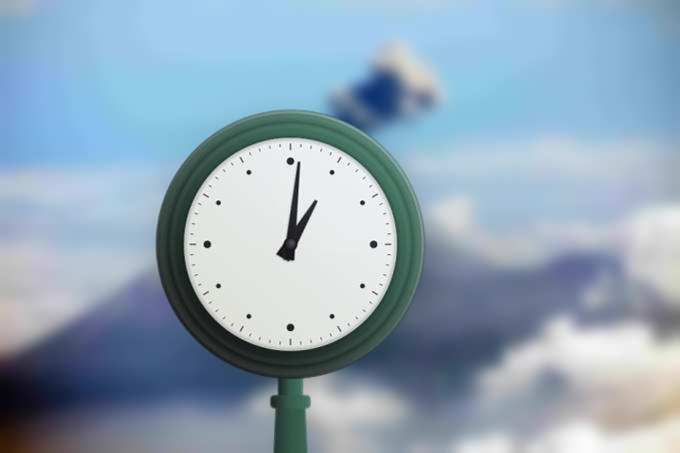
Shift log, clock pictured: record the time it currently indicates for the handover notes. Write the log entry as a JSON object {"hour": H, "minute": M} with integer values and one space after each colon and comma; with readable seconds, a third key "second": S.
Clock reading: {"hour": 1, "minute": 1}
